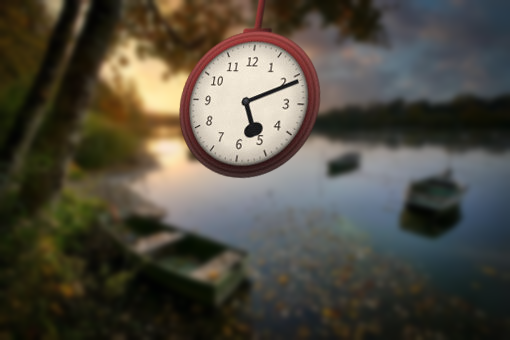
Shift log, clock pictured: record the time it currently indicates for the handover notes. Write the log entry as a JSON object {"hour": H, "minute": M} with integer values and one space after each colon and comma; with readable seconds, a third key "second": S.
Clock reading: {"hour": 5, "minute": 11}
